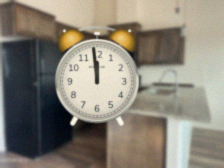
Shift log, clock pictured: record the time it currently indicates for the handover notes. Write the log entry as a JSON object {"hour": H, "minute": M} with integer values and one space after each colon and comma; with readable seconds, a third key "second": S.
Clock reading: {"hour": 11, "minute": 59}
